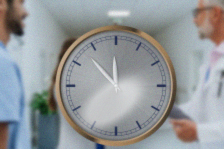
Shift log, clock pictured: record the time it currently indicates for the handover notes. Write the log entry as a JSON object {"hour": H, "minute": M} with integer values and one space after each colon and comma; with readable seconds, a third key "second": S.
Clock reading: {"hour": 11, "minute": 53}
